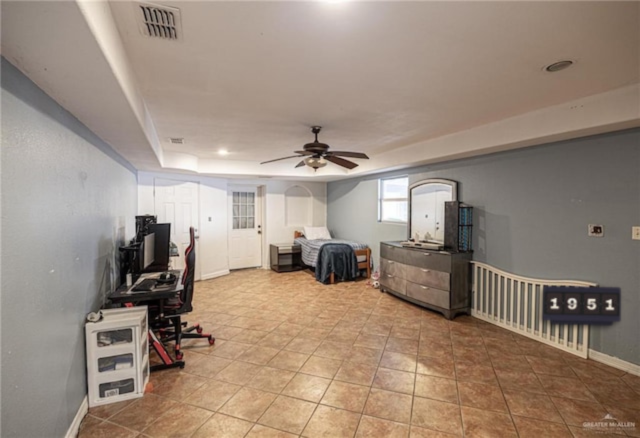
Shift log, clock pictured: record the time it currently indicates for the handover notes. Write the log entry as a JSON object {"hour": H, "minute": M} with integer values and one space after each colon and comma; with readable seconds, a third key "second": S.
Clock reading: {"hour": 19, "minute": 51}
